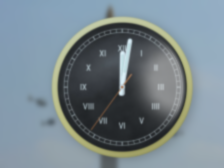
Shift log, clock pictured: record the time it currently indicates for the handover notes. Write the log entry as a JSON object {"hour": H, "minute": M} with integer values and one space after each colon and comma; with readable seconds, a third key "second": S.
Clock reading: {"hour": 12, "minute": 1, "second": 36}
